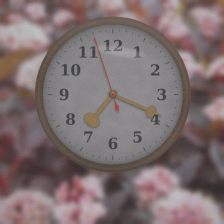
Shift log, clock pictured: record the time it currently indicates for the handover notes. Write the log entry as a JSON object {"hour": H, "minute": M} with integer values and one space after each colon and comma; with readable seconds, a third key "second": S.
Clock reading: {"hour": 7, "minute": 18, "second": 57}
